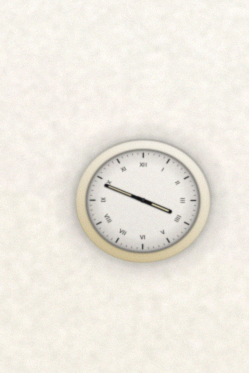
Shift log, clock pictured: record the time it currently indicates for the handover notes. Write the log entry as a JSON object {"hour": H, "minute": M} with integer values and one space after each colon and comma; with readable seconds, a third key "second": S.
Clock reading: {"hour": 3, "minute": 49}
